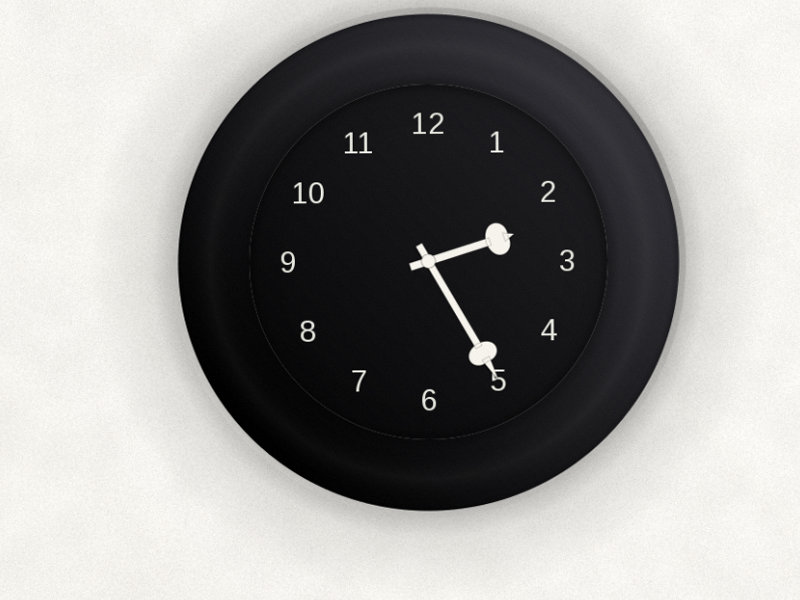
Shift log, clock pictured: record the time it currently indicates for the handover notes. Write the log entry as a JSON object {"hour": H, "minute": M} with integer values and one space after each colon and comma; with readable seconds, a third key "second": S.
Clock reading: {"hour": 2, "minute": 25}
